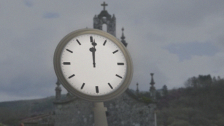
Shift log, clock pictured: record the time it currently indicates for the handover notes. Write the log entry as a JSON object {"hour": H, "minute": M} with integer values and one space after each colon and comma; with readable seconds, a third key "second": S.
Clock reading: {"hour": 12, "minute": 1}
